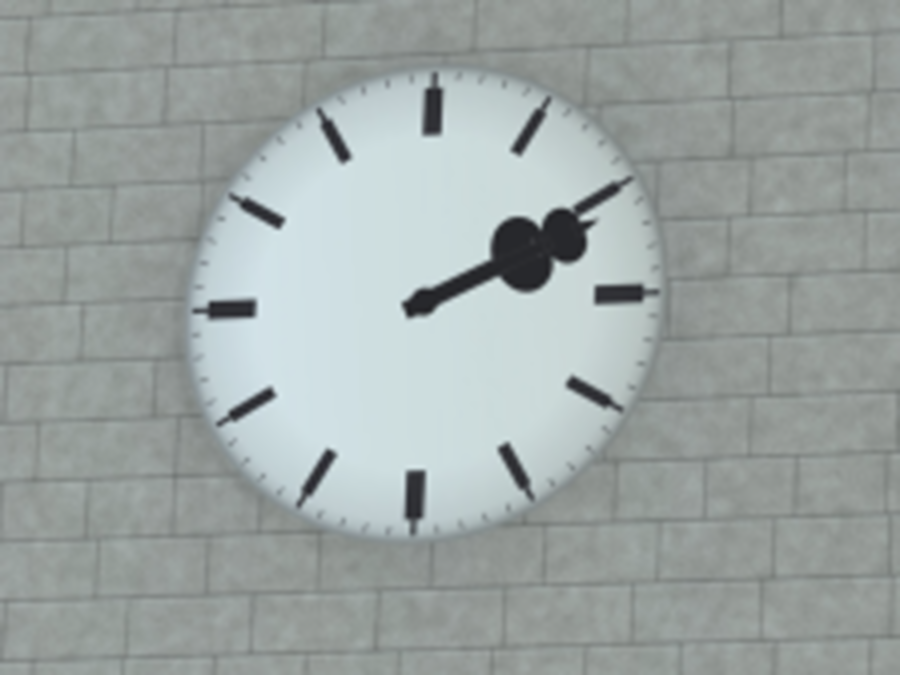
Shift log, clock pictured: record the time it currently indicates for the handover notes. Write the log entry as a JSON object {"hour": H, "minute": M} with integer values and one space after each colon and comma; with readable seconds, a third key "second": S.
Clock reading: {"hour": 2, "minute": 11}
